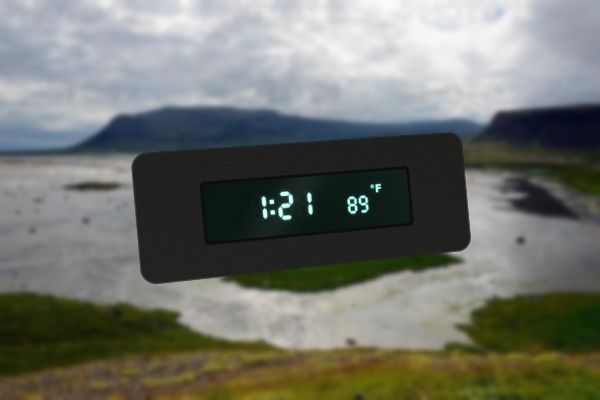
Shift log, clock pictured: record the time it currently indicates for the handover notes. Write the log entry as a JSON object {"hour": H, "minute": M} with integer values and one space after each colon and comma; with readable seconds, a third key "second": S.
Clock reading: {"hour": 1, "minute": 21}
